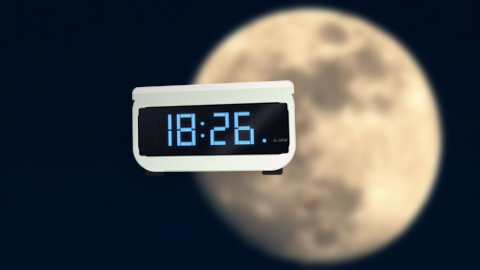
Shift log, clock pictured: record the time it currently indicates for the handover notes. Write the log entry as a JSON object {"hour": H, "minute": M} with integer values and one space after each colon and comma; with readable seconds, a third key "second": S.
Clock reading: {"hour": 18, "minute": 26}
